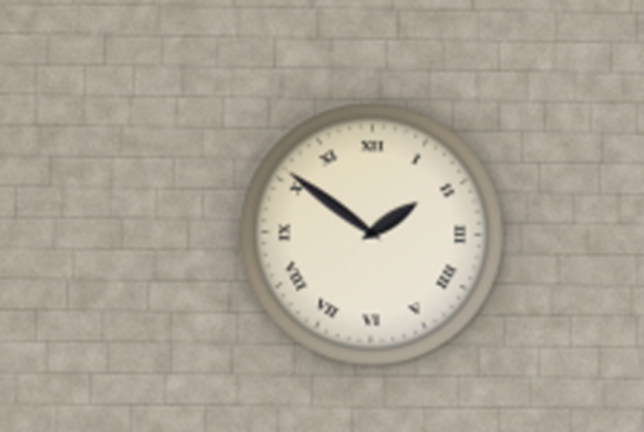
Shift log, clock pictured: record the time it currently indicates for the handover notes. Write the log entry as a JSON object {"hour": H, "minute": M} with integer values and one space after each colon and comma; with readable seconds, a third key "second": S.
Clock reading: {"hour": 1, "minute": 51}
